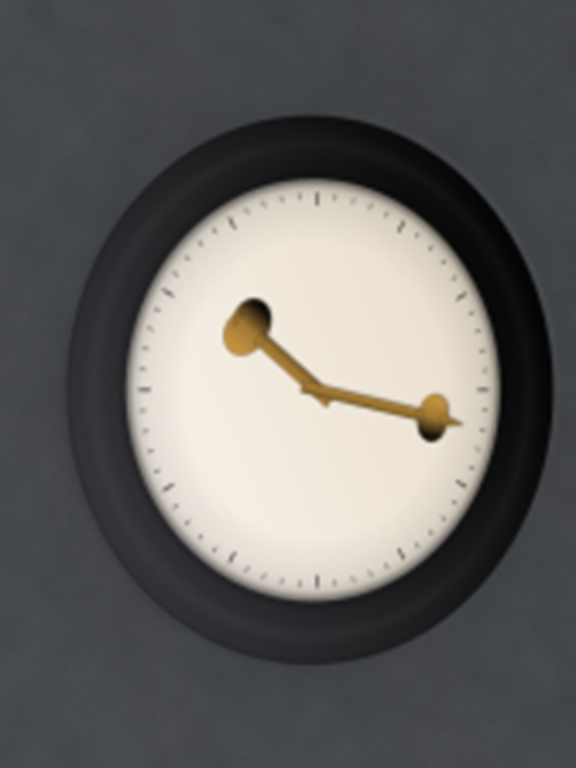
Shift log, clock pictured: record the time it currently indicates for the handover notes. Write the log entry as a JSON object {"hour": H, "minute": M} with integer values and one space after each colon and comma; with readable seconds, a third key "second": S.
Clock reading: {"hour": 10, "minute": 17}
